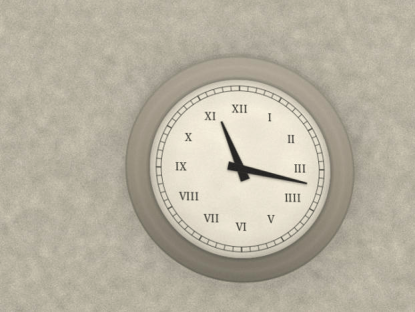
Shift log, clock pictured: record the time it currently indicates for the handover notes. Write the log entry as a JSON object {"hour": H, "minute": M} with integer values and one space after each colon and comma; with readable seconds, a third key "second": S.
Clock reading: {"hour": 11, "minute": 17}
